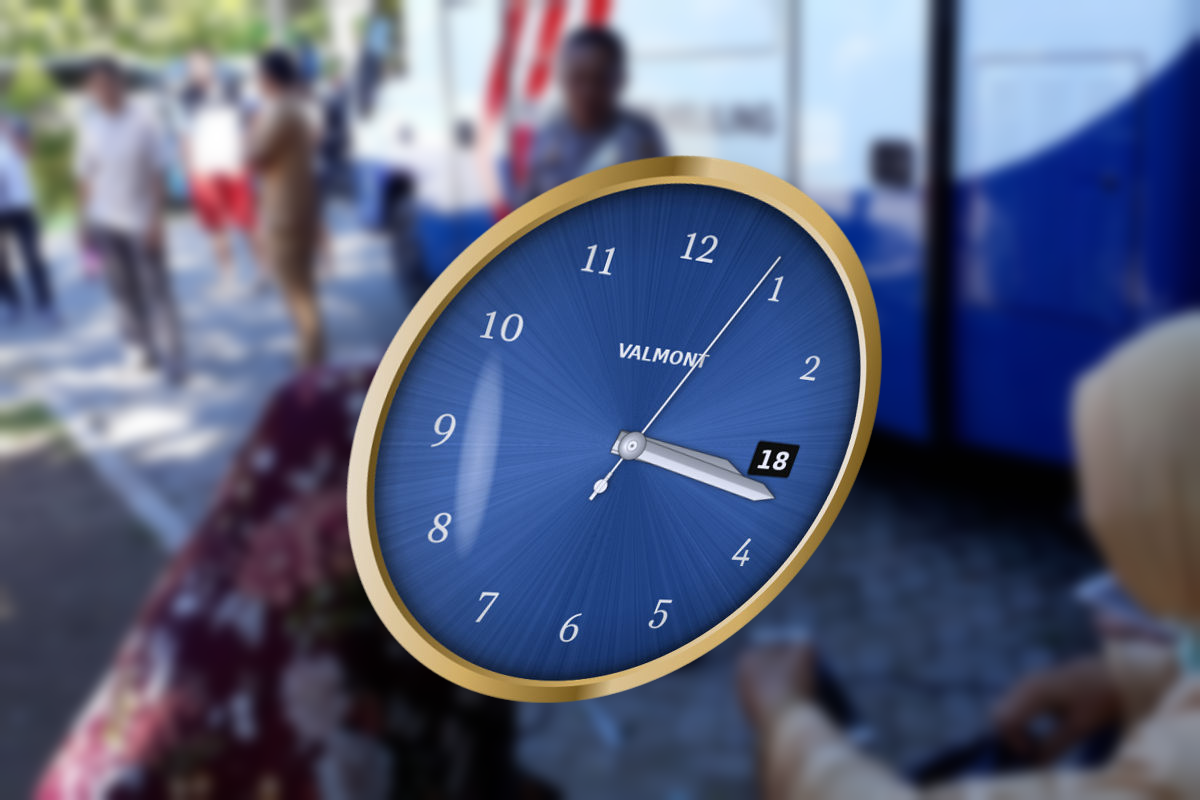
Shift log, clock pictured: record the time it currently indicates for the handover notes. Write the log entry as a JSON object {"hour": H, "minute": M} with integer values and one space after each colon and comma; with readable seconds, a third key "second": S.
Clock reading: {"hour": 3, "minute": 17, "second": 4}
